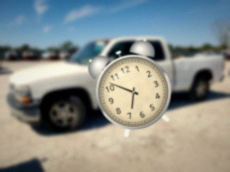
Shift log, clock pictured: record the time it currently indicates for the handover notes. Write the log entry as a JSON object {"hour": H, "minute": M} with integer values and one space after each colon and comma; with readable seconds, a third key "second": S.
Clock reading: {"hour": 6, "minute": 52}
